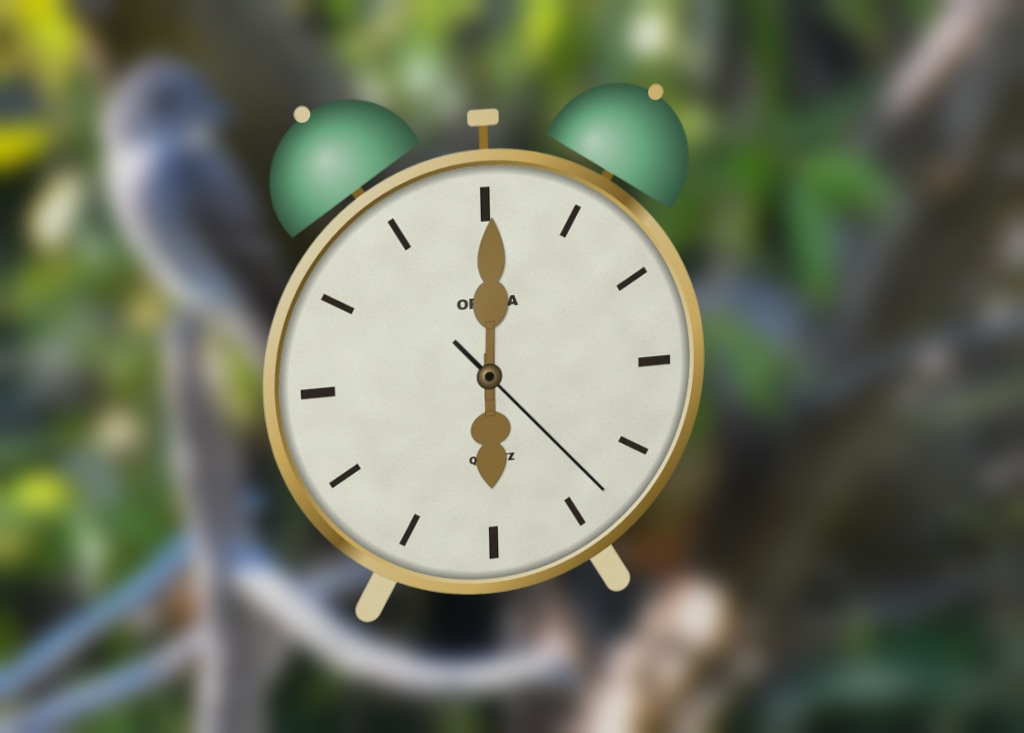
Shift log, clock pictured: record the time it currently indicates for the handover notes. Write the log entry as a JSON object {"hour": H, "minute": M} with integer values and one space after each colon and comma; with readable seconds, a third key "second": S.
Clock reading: {"hour": 6, "minute": 0, "second": 23}
